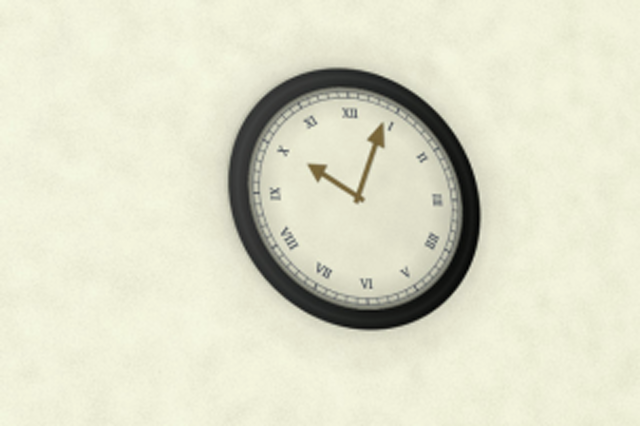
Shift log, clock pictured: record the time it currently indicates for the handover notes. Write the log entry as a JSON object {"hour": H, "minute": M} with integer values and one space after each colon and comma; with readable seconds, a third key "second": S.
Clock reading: {"hour": 10, "minute": 4}
